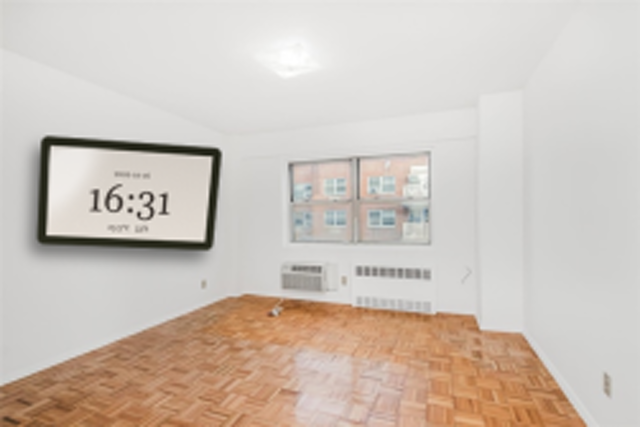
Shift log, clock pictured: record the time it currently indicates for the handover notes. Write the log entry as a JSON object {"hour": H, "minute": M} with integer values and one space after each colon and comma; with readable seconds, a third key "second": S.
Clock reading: {"hour": 16, "minute": 31}
